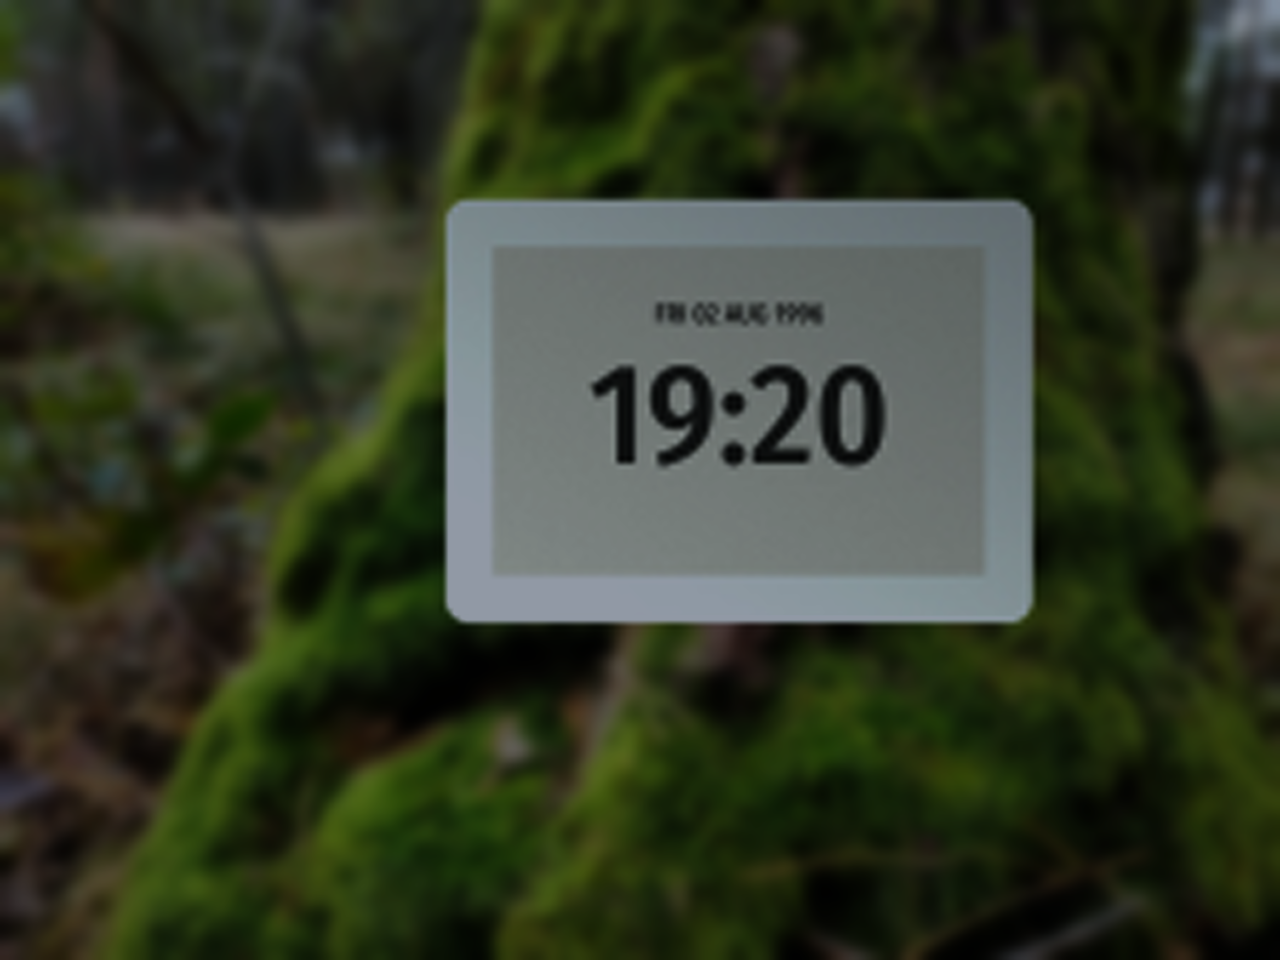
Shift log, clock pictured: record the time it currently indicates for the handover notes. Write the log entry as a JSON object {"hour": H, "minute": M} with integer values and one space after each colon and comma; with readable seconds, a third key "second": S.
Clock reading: {"hour": 19, "minute": 20}
